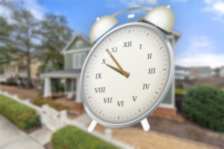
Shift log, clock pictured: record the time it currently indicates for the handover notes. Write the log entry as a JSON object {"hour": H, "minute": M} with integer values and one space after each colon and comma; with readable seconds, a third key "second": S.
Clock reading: {"hour": 9, "minute": 53}
